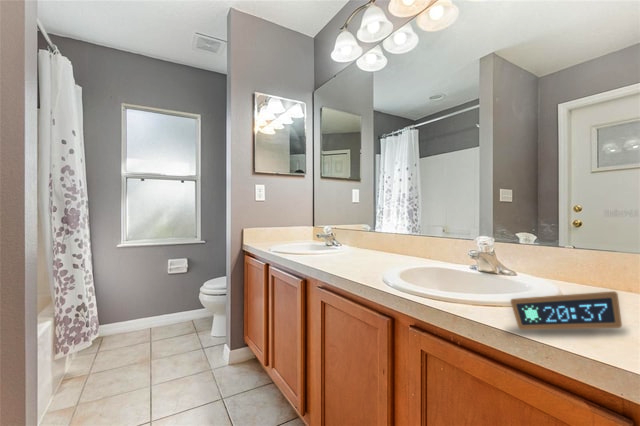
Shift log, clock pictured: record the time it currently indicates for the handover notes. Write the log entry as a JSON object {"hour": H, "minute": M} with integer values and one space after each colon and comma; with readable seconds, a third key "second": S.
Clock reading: {"hour": 20, "minute": 37}
